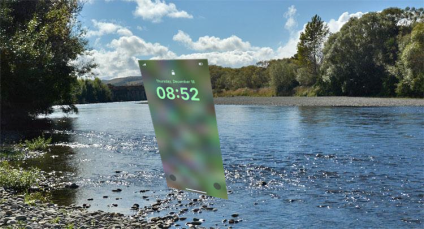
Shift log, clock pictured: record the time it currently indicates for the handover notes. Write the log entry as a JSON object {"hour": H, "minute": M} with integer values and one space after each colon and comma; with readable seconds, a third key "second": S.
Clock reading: {"hour": 8, "minute": 52}
